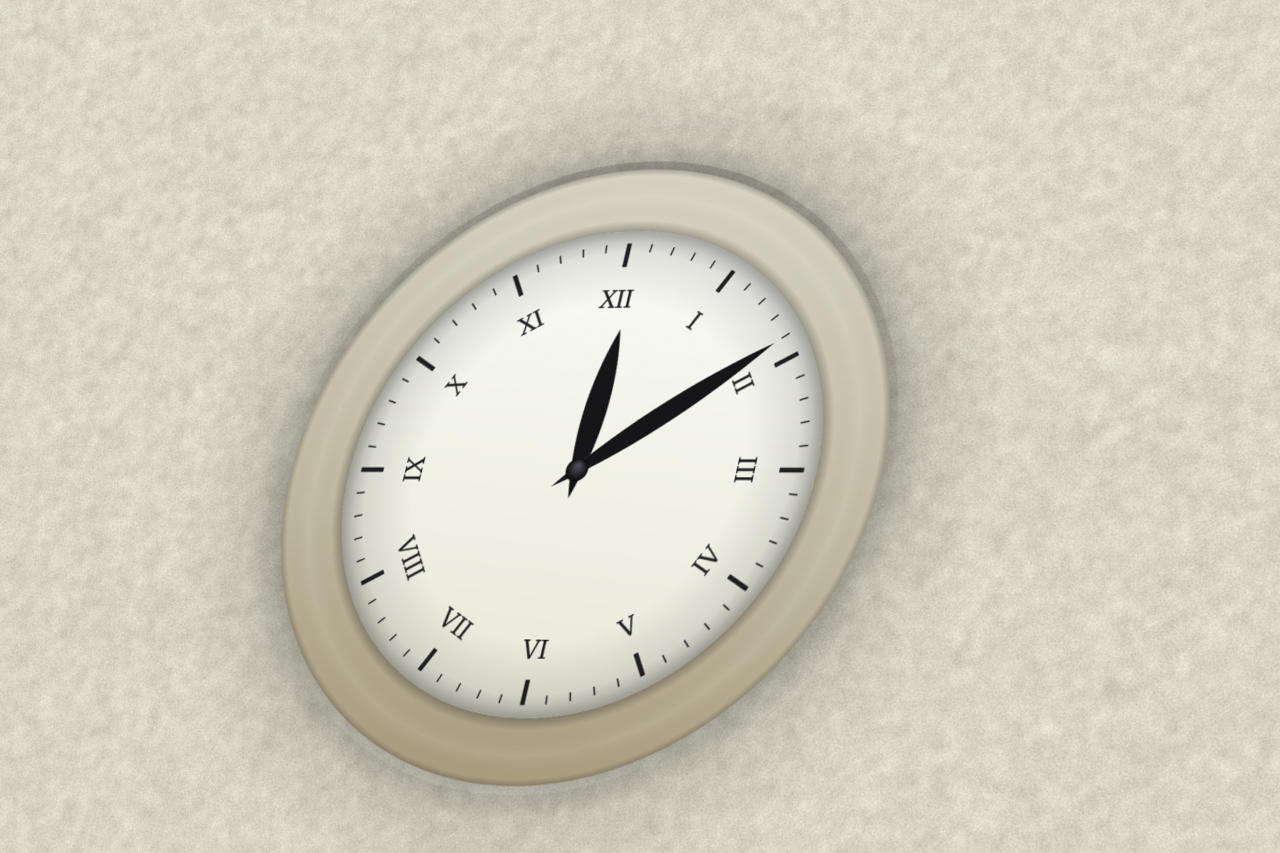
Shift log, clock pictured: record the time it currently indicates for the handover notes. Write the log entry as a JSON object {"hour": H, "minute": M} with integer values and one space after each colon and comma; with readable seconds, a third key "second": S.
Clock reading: {"hour": 12, "minute": 9}
